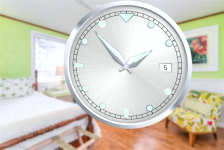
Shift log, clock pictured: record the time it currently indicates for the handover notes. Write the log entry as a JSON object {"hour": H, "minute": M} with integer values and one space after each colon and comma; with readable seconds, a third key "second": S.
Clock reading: {"hour": 1, "minute": 53}
